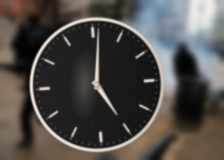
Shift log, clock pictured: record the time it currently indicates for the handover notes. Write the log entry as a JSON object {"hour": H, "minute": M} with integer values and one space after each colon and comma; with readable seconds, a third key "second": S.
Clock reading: {"hour": 5, "minute": 1}
